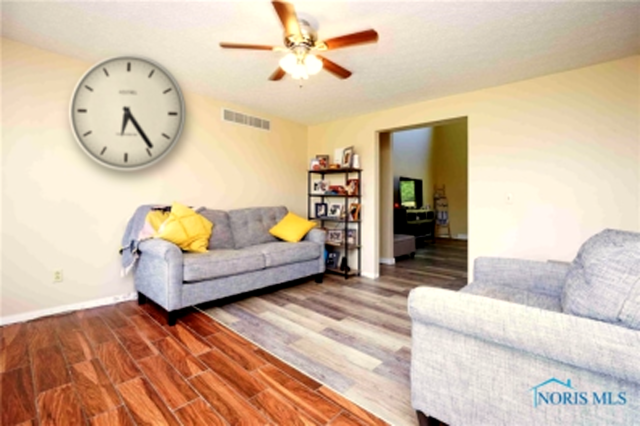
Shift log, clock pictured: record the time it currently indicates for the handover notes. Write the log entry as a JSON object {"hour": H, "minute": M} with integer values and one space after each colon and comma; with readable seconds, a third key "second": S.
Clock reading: {"hour": 6, "minute": 24}
